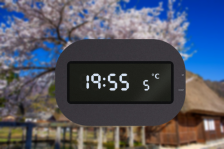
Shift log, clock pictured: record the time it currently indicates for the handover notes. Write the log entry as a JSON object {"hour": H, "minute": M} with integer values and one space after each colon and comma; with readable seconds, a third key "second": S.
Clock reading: {"hour": 19, "minute": 55}
